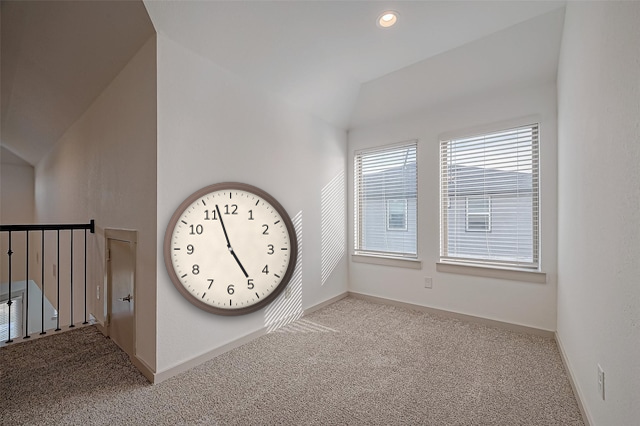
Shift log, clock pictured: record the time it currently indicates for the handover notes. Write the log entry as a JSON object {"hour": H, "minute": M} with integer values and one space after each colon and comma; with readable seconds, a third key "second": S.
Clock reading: {"hour": 4, "minute": 57}
